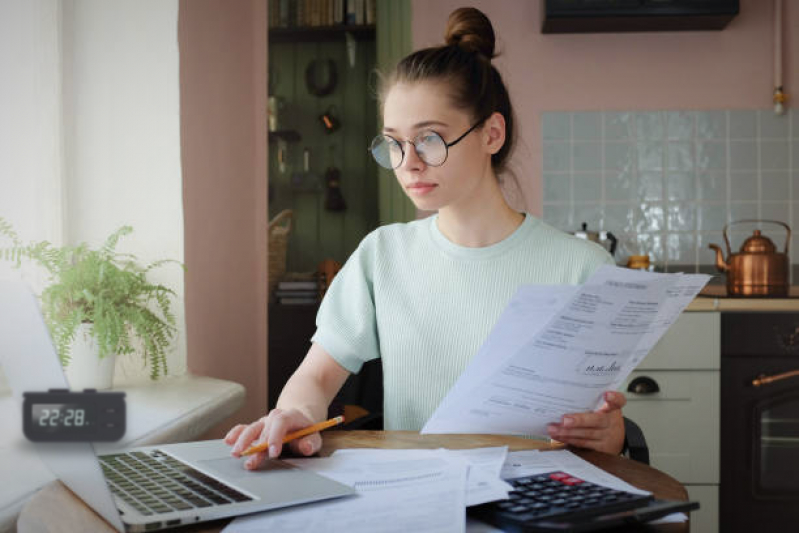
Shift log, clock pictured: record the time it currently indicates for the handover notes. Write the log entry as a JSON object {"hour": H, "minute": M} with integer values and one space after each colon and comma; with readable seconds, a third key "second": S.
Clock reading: {"hour": 22, "minute": 28}
